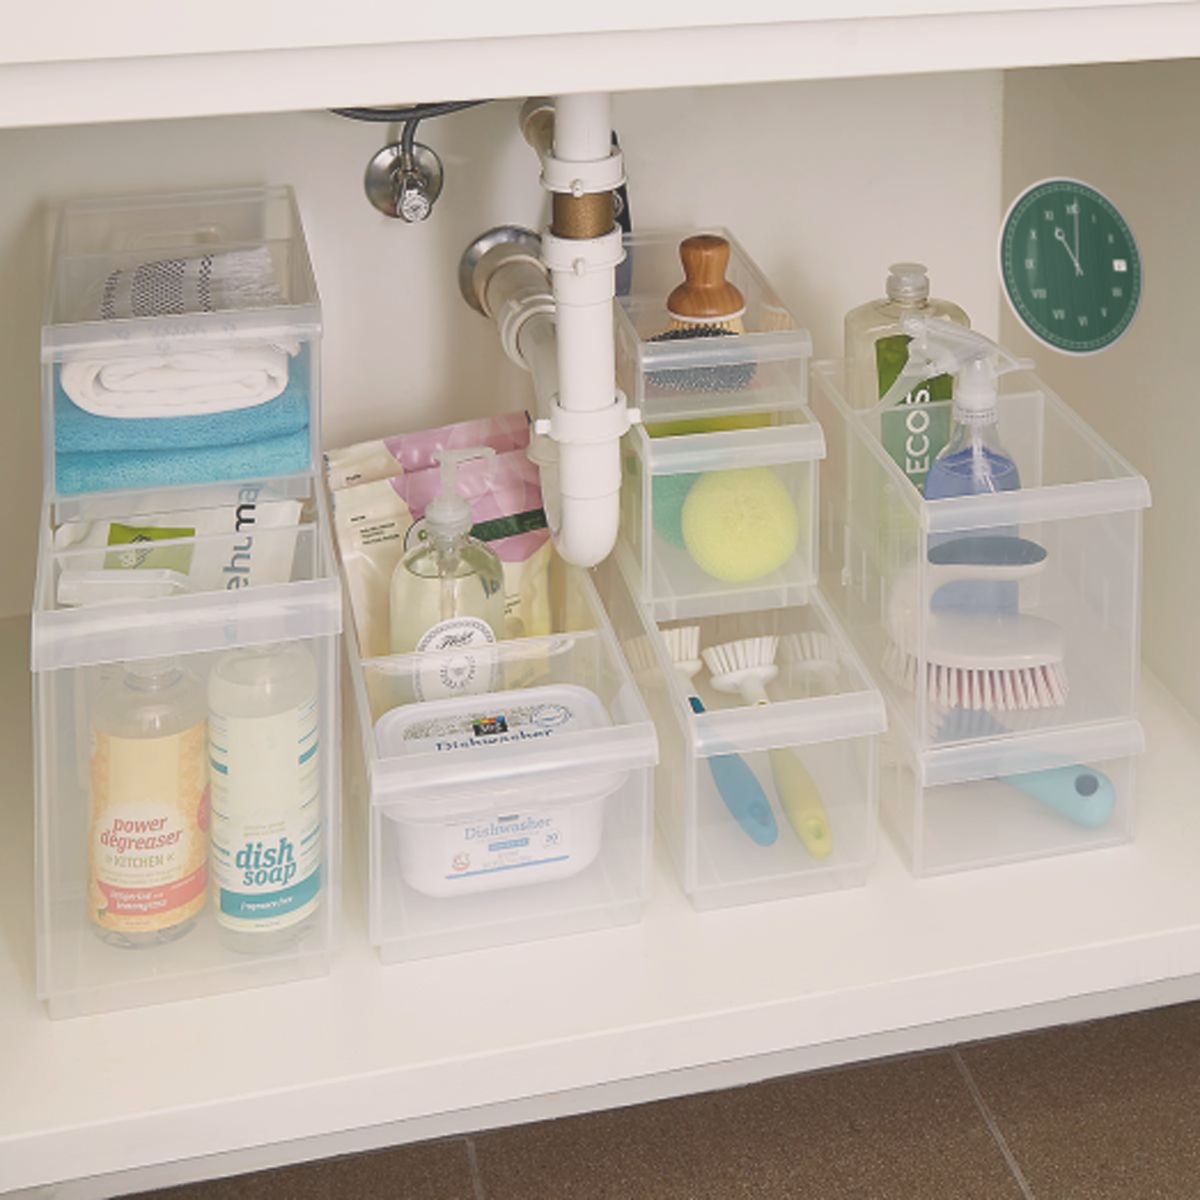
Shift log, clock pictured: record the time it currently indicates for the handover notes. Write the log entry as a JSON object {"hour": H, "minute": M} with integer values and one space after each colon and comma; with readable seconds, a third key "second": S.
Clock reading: {"hour": 11, "minute": 1}
